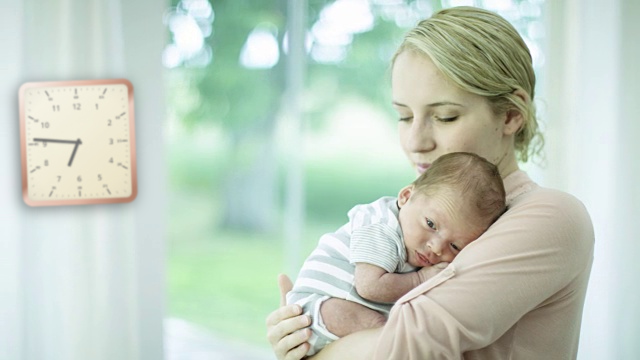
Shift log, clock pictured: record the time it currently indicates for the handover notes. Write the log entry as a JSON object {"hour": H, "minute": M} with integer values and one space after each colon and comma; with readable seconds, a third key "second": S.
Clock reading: {"hour": 6, "minute": 46}
